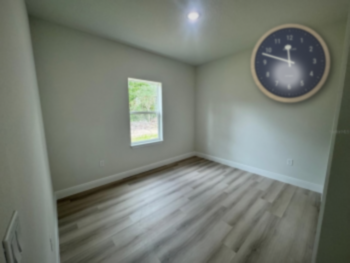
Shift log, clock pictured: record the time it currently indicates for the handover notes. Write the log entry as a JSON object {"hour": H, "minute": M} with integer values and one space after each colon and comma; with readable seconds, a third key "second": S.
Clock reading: {"hour": 11, "minute": 48}
